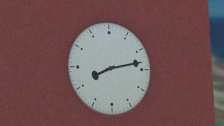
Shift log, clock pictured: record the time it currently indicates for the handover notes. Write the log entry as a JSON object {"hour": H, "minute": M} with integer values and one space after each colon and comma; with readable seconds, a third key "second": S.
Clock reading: {"hour": 8, "minute": 13}
